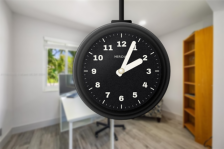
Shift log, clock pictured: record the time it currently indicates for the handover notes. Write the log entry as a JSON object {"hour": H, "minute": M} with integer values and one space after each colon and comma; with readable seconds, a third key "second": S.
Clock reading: {"hour": 2, "minute": 4}
